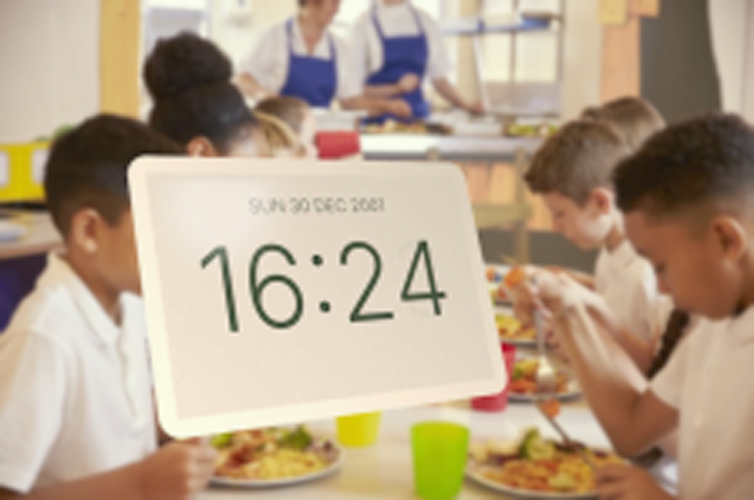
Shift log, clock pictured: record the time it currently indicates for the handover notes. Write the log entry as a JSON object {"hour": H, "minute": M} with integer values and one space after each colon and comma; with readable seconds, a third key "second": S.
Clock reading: {"hour": 16, "minute": 24}
